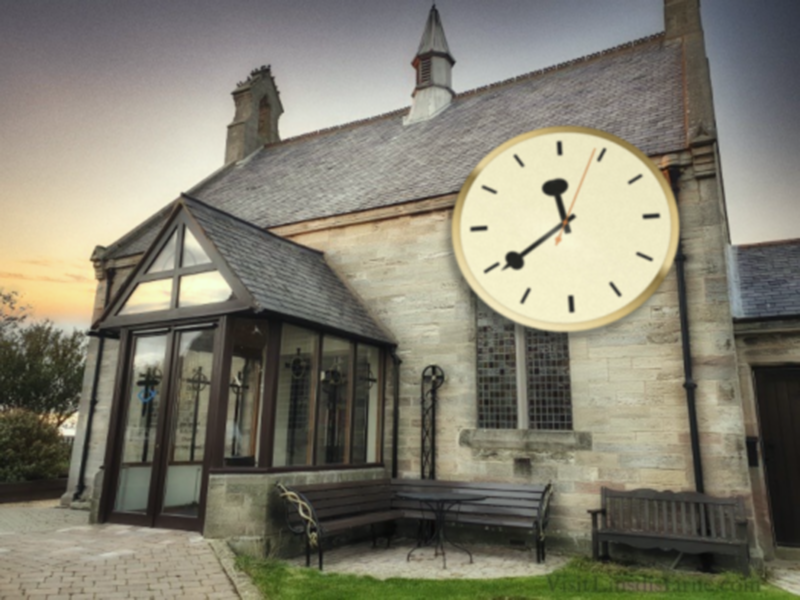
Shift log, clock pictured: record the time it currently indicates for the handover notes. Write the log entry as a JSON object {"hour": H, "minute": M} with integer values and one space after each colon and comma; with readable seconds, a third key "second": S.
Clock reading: {"hour": 11, "minute": 39, "second": 4}
